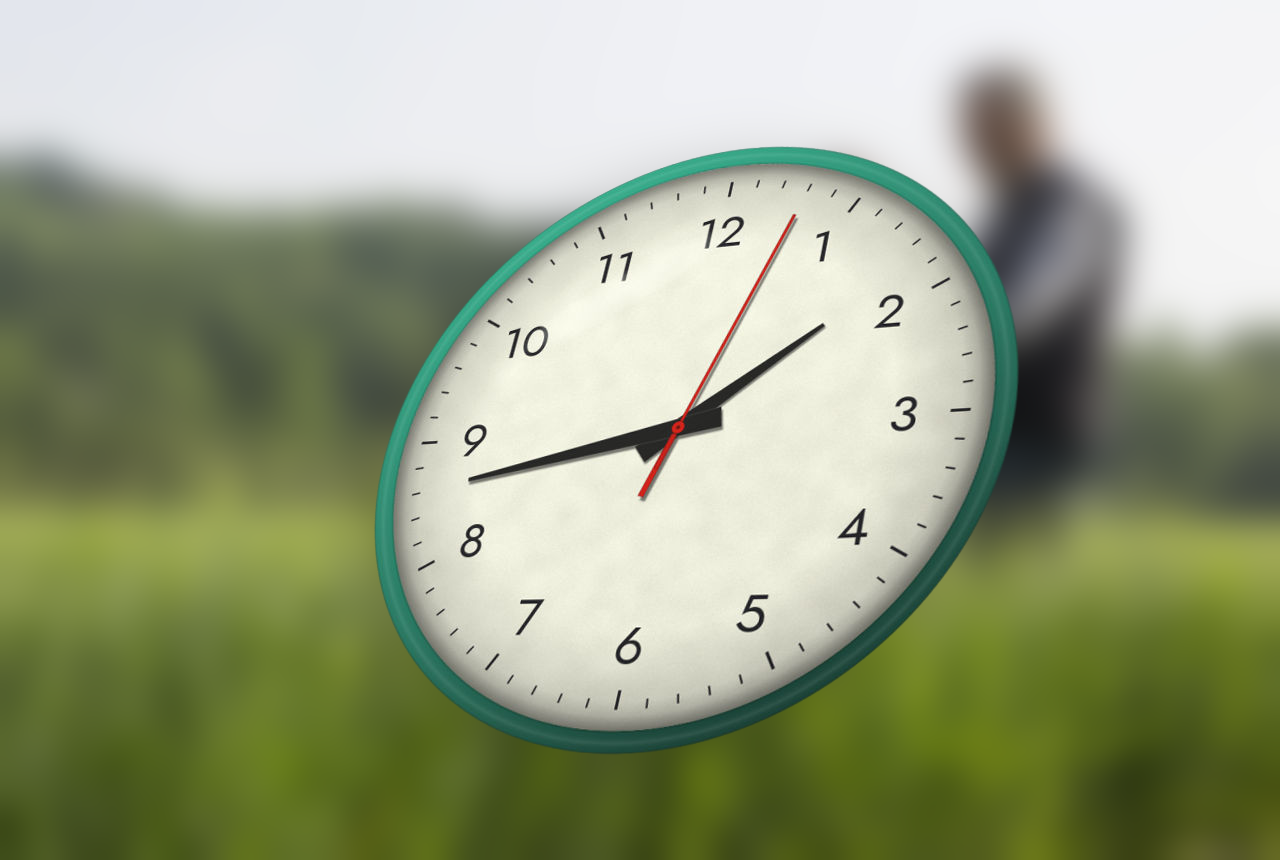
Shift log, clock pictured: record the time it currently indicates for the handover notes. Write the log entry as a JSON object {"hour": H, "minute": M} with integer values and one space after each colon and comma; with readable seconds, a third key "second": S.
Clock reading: {"hour": 1, "minute": 43, "second": 3}
